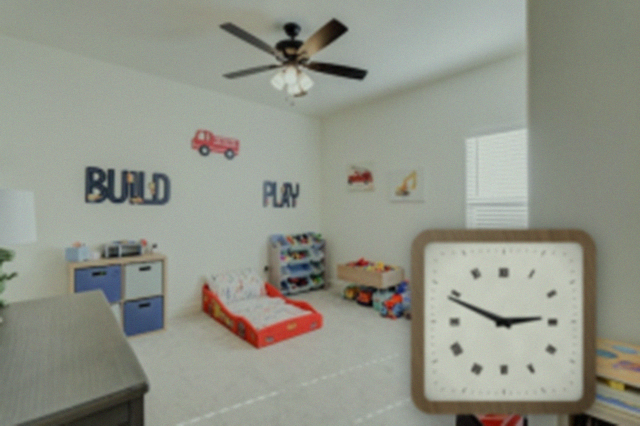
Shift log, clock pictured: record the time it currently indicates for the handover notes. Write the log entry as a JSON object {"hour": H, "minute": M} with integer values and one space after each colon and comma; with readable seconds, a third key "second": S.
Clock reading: {"hour": 2, "minute": 49}
